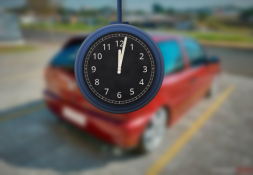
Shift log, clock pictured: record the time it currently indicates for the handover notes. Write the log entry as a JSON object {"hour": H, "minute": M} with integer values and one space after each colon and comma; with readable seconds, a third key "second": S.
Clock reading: {"hour": 12, "minute": 2}
